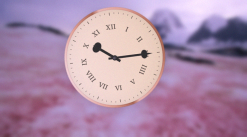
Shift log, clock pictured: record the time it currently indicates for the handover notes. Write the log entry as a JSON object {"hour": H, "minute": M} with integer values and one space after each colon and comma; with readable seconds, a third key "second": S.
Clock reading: {"hour": 10, "minute": 15}
